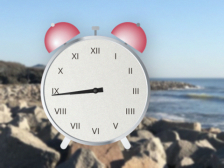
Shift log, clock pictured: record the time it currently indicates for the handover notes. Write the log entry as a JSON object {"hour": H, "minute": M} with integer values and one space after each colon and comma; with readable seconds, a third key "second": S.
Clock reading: {"hour": 8, "minute": 44}
